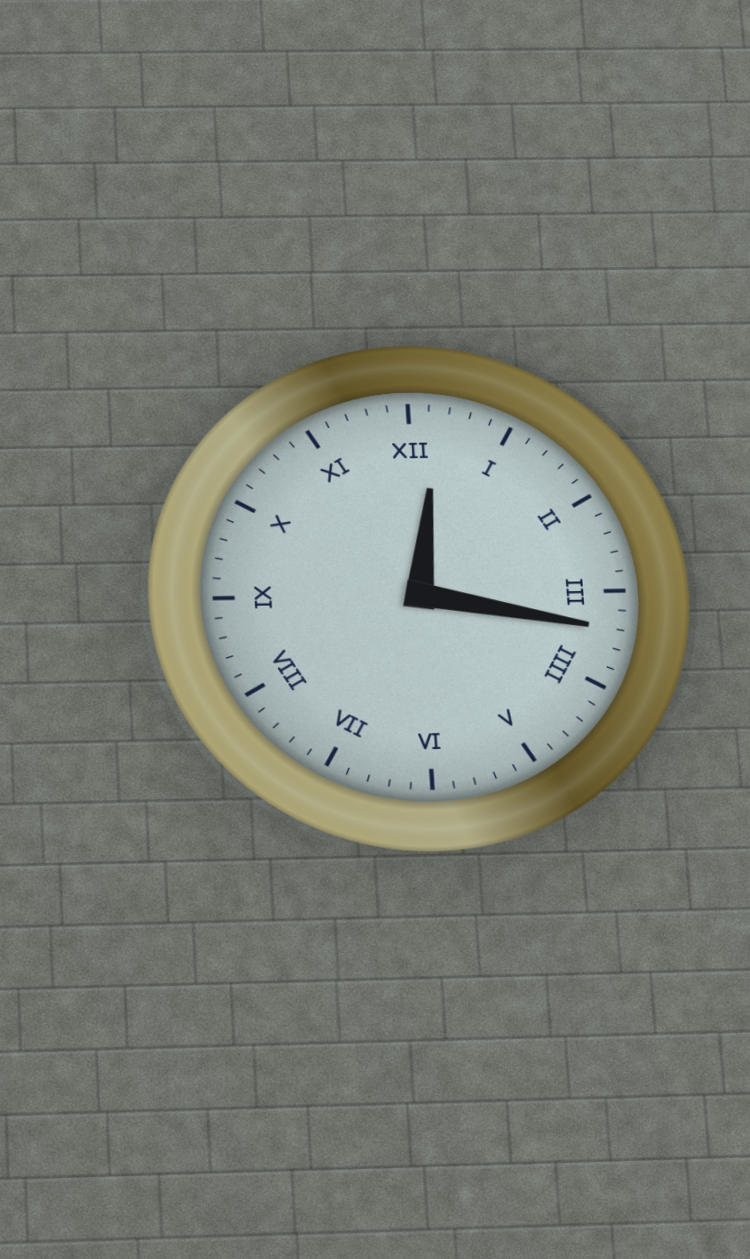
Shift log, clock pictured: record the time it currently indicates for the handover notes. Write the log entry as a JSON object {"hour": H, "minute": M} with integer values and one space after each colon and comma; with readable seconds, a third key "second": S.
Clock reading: {"hour": 12, "minute": 17}
